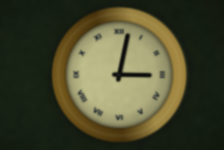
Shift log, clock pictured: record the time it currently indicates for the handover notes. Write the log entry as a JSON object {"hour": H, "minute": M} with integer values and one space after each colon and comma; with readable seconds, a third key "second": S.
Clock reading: {"hour": 3, "minute": 2}
